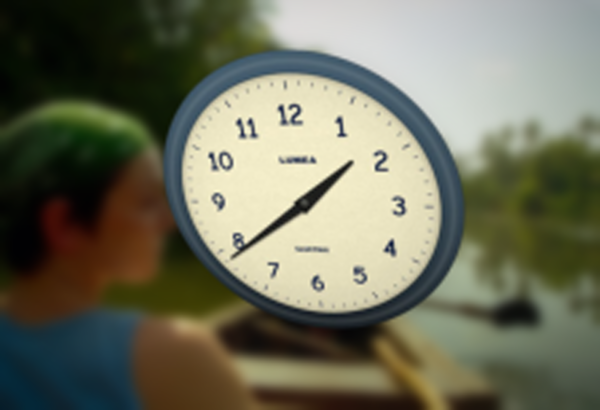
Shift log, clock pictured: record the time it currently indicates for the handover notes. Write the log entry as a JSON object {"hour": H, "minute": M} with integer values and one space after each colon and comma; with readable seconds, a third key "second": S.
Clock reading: {"hour": 1, "minute": 39}
